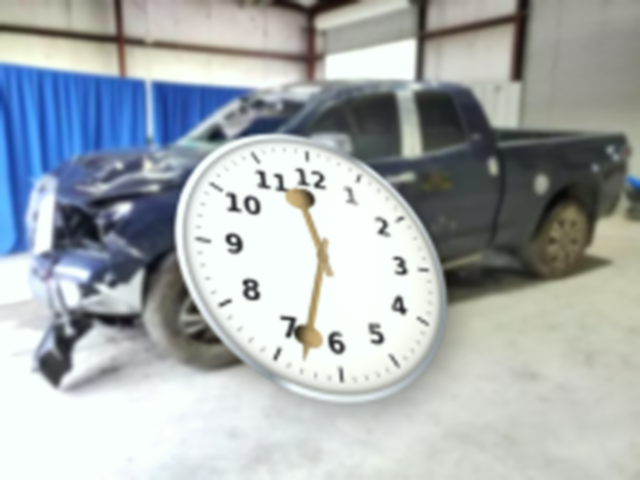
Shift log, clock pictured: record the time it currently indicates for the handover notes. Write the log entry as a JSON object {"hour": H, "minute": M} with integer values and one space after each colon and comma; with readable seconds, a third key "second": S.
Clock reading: {"hour": 11, "minute": 33}
